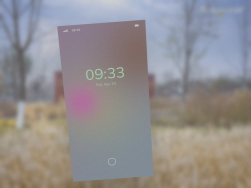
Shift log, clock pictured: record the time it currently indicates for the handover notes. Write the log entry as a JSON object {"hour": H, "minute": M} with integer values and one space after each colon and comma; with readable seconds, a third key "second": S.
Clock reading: {"hour": 9, "minute": 33}
